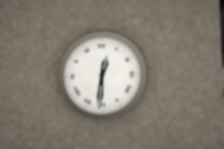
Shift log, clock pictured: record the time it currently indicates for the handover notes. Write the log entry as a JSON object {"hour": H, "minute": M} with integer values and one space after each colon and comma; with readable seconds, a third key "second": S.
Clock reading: {"hour": 12, "minute": 31}
